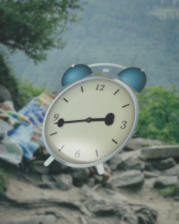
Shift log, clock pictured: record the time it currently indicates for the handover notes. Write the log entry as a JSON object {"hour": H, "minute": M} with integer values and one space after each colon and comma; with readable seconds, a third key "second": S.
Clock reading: {"hour": 2, "minute": 43}
